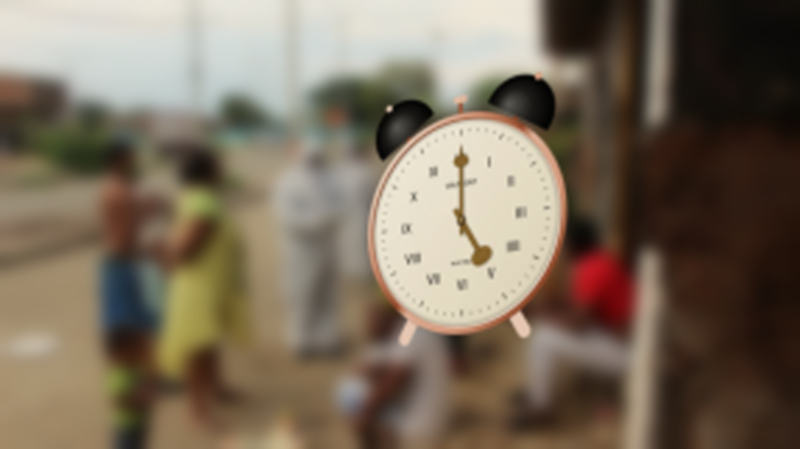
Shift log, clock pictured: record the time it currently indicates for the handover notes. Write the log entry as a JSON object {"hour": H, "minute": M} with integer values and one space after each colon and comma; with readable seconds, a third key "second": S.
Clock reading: {"hour": 5, "minute": 0}
